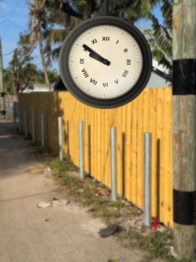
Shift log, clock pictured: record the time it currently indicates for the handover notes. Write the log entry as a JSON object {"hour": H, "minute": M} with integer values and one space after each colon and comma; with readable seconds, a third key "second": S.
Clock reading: {"hour": 9, "minute": 51}
